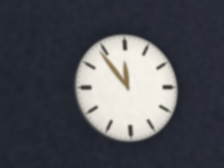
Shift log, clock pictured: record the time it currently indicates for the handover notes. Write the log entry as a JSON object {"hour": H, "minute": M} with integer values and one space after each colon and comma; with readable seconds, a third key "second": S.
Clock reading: {"hour": 11, "minute": 54}
